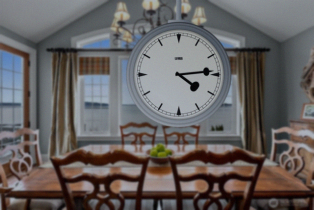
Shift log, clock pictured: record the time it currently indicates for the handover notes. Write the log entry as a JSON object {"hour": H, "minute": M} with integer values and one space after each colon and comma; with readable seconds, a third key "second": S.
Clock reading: {"hour": 4, "minute": 14}
